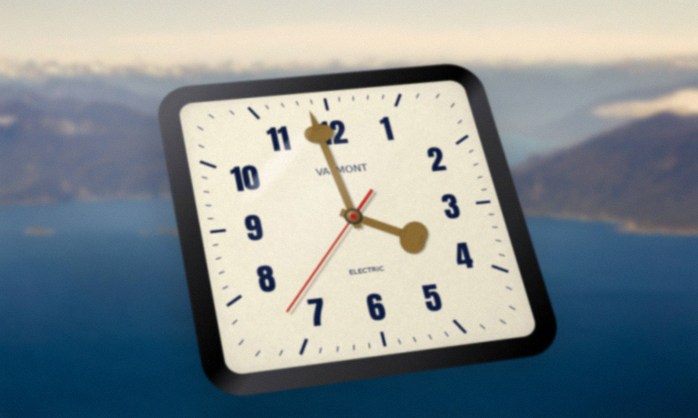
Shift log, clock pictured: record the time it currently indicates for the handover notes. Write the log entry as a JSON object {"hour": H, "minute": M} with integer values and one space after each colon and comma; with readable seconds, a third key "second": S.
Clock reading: {"hour": 3, "minute": 58, "second": 37}
